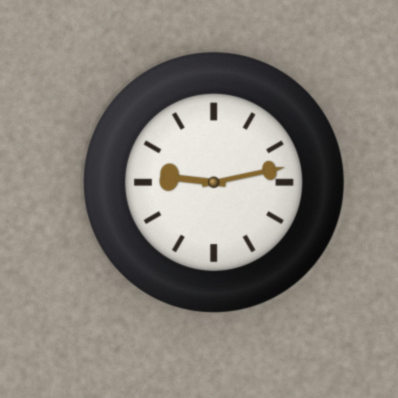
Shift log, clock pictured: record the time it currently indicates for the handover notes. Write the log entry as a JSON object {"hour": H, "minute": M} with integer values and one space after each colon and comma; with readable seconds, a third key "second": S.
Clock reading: {"hour": 9, "minute": 13}
